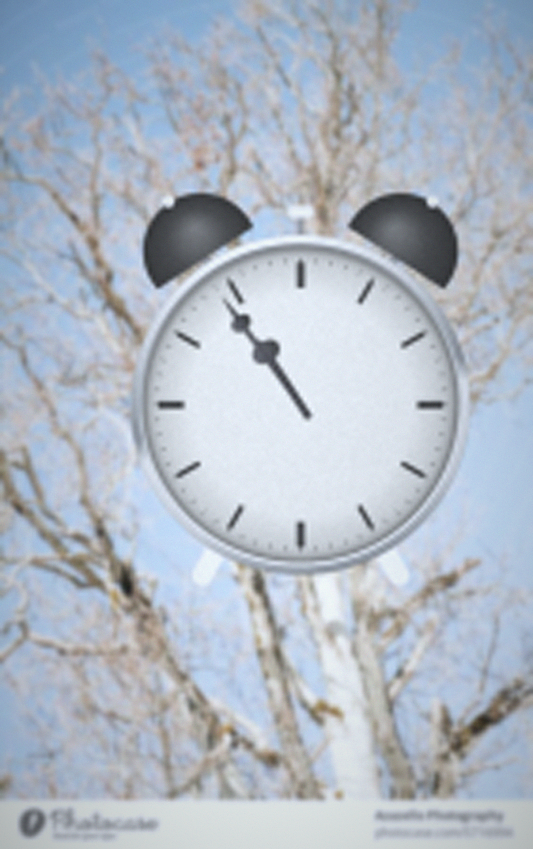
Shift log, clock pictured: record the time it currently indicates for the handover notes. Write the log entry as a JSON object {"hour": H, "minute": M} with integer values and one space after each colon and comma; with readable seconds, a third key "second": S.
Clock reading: {"hour": 10, "minute": 54}
